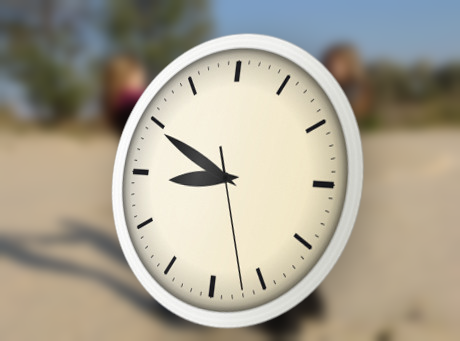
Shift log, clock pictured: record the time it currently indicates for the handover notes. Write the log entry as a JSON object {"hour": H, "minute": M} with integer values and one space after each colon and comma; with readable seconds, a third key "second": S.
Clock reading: {"hour": 8, "minute": 49, "second": 27}
